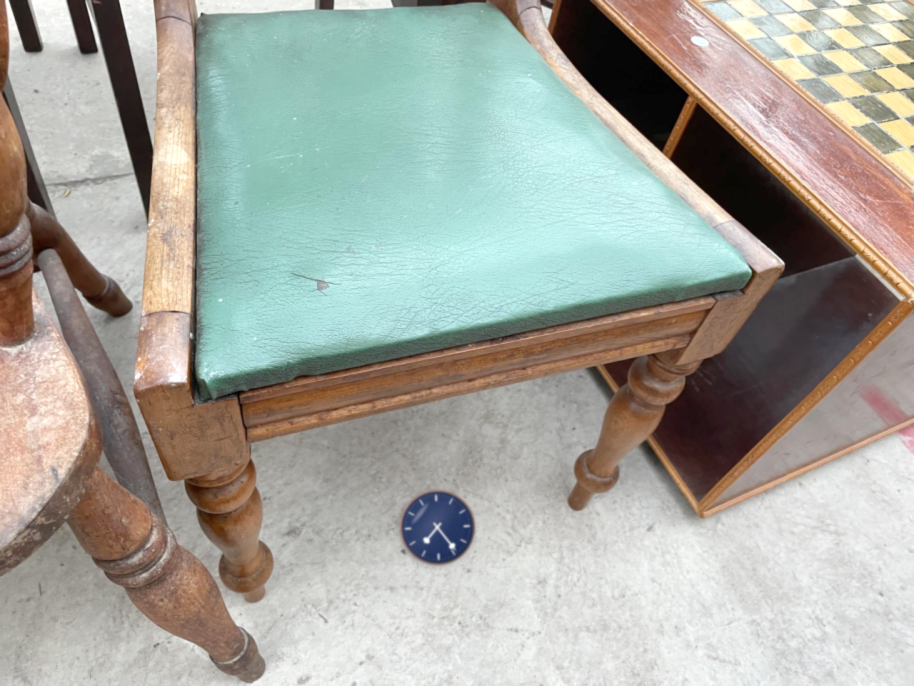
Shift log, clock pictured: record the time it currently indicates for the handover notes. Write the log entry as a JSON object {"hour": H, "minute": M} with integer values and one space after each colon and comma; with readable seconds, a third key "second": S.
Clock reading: {"hour": 7, "minute": 24}
